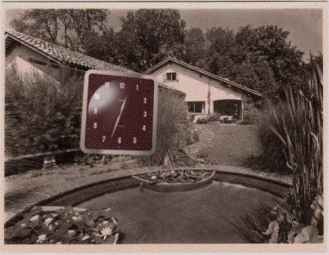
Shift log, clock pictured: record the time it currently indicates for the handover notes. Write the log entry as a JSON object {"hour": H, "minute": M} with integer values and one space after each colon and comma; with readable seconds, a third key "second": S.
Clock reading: {"hour": 12, "minute": 33}
